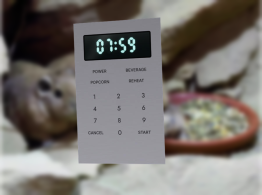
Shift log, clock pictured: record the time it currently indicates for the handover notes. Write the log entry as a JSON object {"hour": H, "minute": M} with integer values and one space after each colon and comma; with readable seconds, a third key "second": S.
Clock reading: {"hour": 7, "minute": 59}
